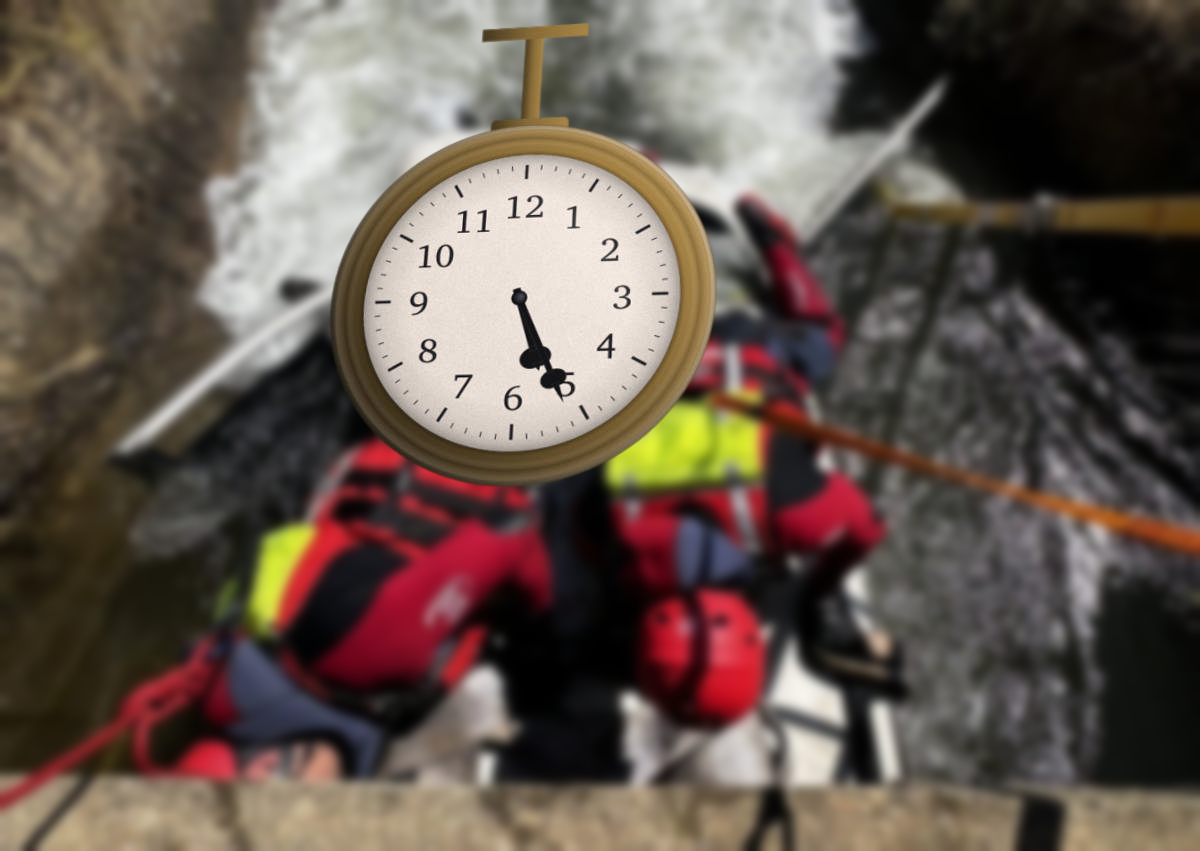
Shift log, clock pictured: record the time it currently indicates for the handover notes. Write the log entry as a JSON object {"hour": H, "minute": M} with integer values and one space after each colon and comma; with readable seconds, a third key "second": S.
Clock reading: {"hour": 5, "minute": 26}
